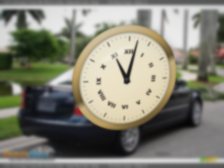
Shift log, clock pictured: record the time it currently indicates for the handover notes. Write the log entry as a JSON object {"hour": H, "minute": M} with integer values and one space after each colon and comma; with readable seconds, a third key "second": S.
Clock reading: {"hour": 11, "minute": 2}
